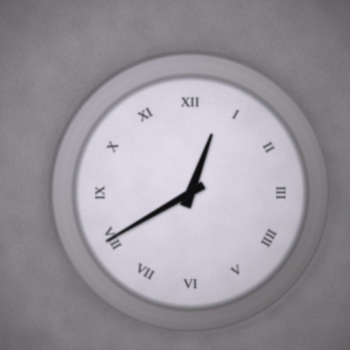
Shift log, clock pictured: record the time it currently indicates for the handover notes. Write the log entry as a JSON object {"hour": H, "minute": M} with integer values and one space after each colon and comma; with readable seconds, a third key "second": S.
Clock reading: {"hour": 12, "minute": 40}
